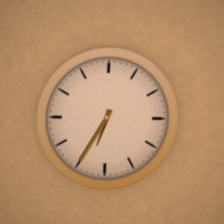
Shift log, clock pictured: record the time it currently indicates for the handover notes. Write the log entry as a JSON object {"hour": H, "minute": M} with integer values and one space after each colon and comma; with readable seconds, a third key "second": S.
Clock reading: {"hour": 6, "minute": 35}
